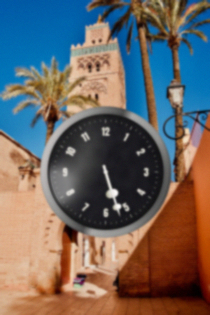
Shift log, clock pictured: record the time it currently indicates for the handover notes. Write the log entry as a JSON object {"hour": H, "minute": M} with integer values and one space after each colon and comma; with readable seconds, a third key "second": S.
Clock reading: {"hour": 5, "minute": 27}
